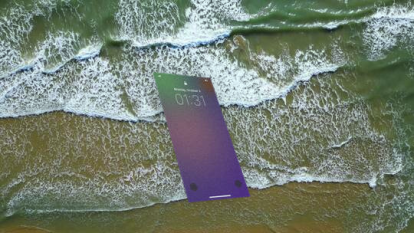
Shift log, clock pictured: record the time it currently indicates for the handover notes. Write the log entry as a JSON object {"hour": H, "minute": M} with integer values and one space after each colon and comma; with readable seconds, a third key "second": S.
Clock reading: {"hour": 1, "minute": 31}
